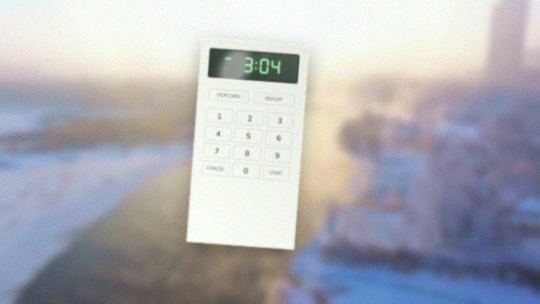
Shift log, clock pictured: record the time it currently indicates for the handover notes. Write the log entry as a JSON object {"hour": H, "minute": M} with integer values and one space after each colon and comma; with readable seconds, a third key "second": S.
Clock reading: {"hour": 3, "minute": 4}
